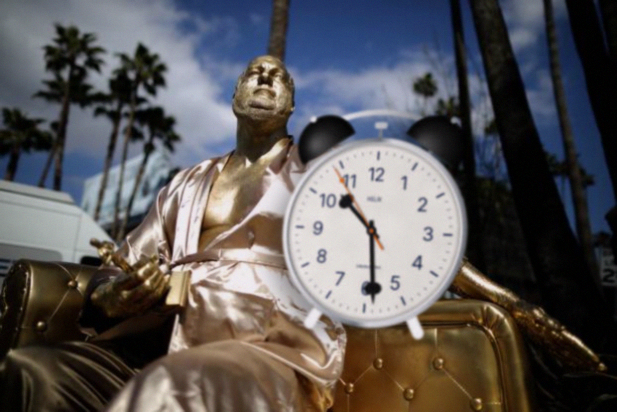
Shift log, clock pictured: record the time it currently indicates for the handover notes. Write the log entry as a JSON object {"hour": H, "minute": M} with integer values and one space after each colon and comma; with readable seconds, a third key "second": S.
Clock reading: {"hour": 10, "minute": 28, "second": 54}
